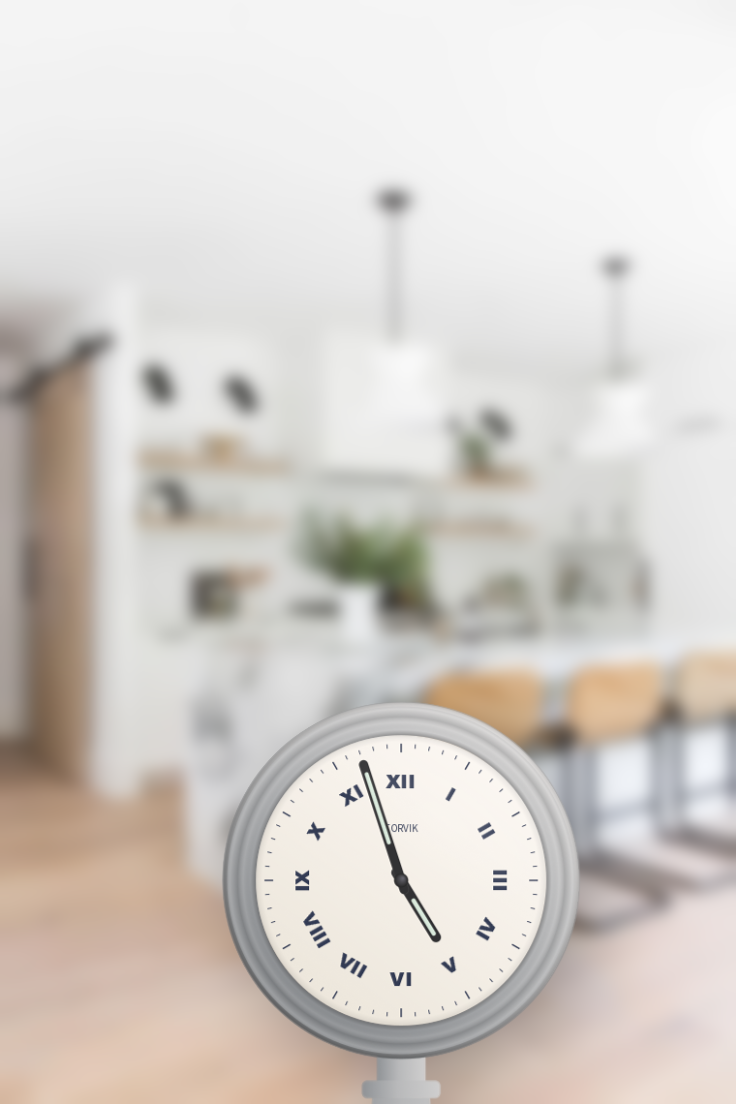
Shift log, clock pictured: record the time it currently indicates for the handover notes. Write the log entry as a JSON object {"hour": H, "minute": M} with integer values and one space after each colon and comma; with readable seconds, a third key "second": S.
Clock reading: {"hour": 4, "minute": 57}
